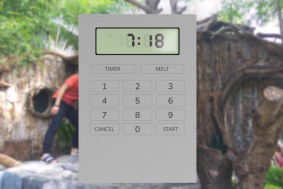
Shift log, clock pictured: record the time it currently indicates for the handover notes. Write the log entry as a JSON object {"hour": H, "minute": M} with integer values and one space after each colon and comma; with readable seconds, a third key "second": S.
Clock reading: {"hour": 7, "minute": 18}
